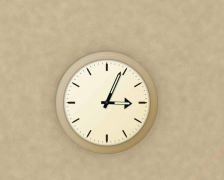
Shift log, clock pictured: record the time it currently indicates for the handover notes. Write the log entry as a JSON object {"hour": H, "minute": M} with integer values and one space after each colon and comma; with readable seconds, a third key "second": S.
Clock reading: {"hour": 3, "minute": 4}
